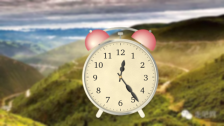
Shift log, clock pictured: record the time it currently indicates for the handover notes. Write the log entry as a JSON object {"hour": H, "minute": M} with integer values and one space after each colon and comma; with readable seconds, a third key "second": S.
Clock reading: {"hour": 12, "minute": 24}
